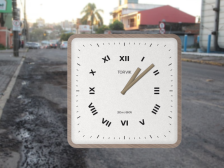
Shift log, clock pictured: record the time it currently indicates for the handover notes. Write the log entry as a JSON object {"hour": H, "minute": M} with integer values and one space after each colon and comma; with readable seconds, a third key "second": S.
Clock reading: {"hour": 1, "minute": 8}
